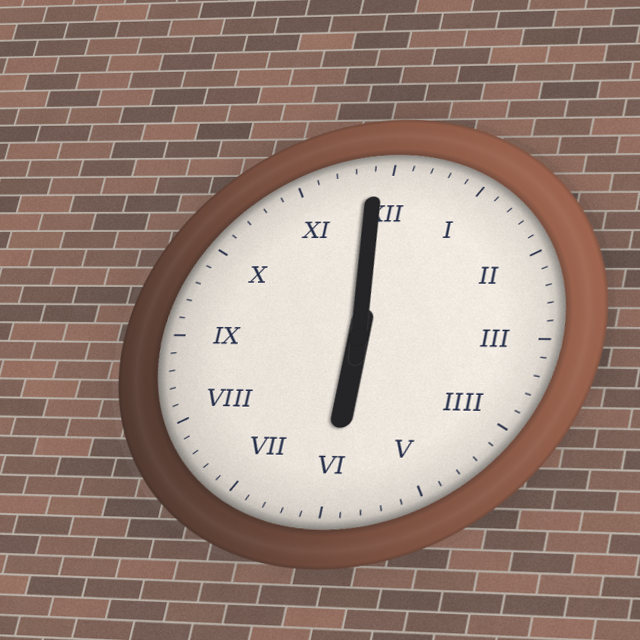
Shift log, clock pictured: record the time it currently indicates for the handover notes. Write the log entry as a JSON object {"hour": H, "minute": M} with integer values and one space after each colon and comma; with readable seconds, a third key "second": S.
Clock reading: {"hour": 5, "minute": 59}
